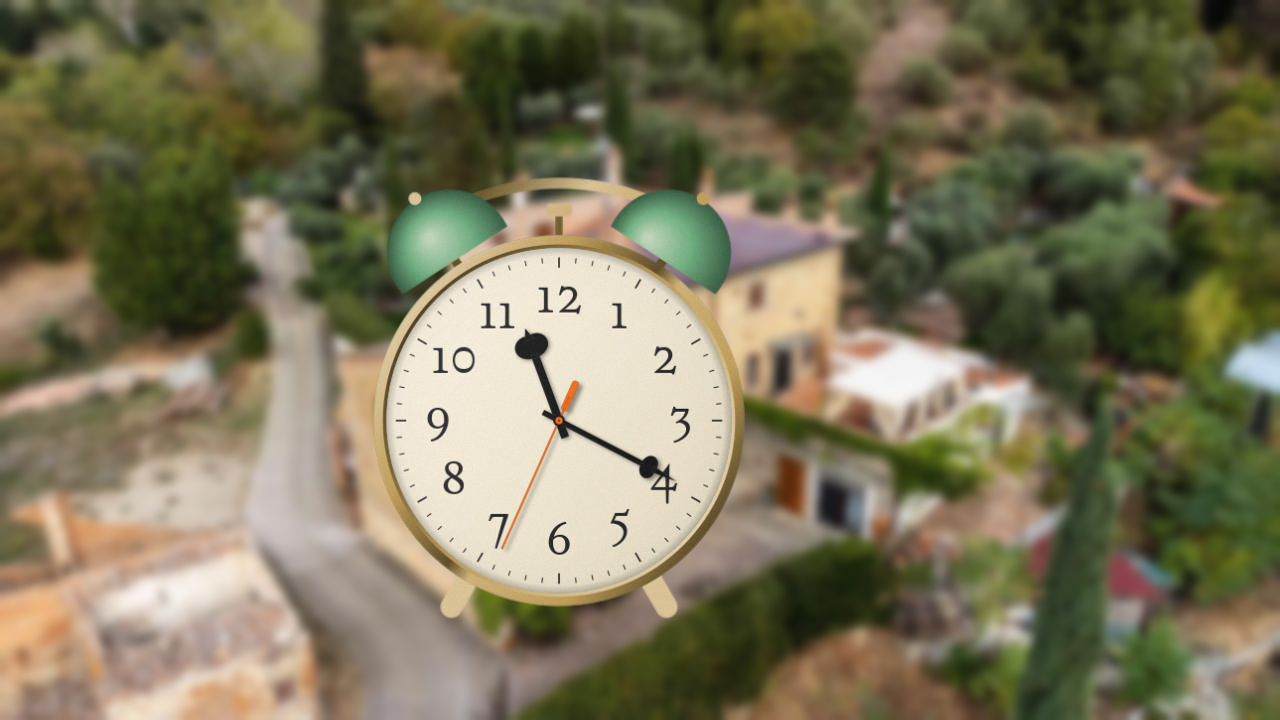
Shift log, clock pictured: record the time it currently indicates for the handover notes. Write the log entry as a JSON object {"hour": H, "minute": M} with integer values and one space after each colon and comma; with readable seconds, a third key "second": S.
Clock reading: {"hour": 11, "minute": 19, "second": 34}
